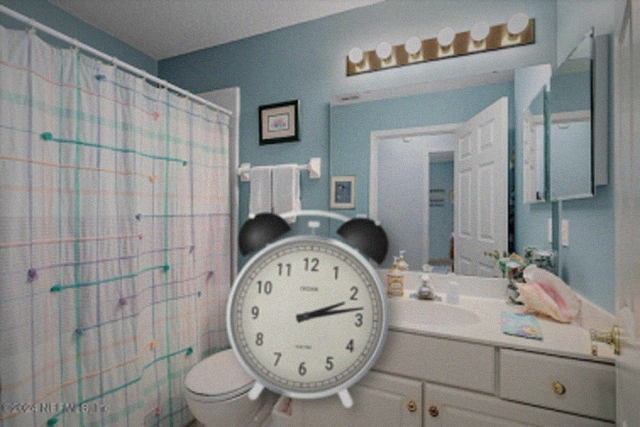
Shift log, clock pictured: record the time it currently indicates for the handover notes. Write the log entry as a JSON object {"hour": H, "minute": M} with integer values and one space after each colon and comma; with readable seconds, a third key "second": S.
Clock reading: {"hour": 2, "minute": 13}
